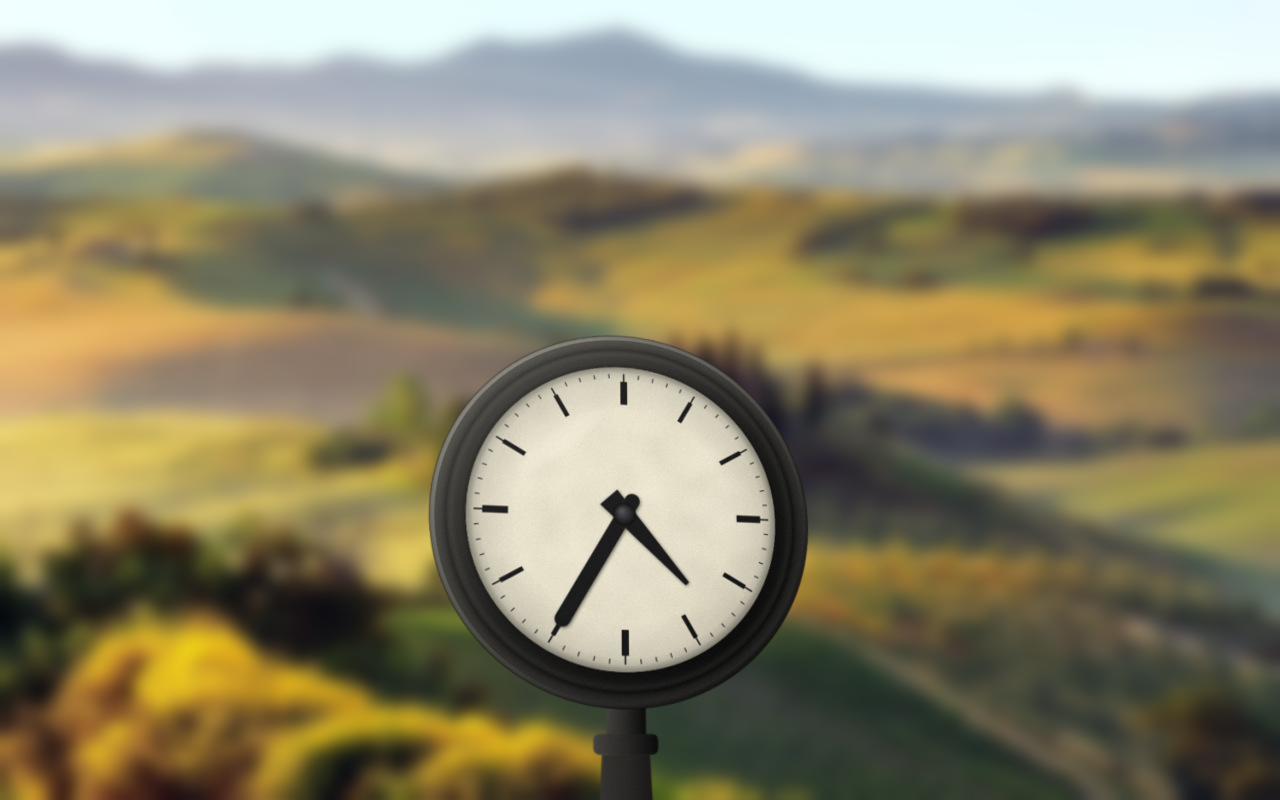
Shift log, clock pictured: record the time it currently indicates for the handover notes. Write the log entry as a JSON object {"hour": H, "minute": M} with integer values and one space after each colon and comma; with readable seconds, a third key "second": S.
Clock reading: {"hour": 4, "minute": 35}
